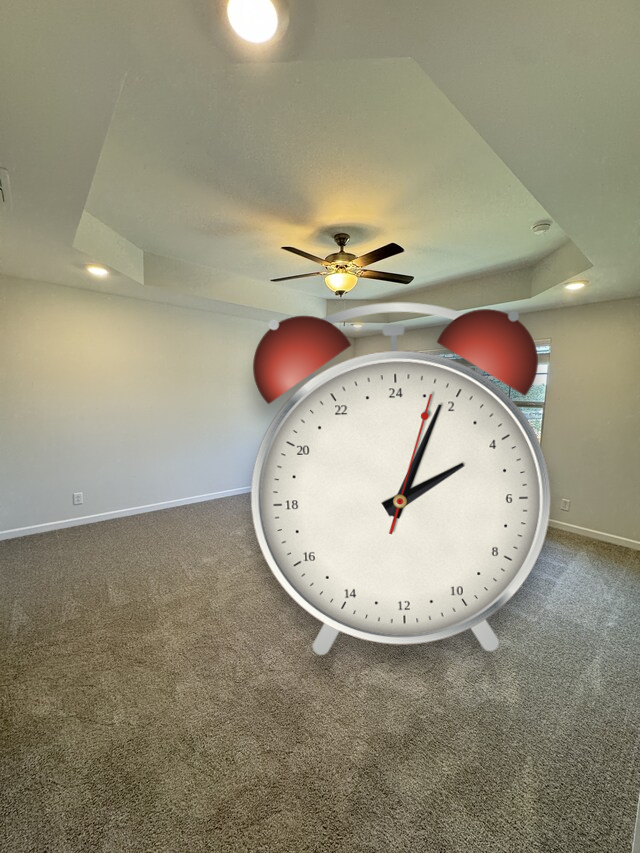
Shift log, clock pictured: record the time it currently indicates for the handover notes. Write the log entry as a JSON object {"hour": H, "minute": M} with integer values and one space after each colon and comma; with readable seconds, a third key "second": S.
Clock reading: {"hour": 4, "minute": 4, "second": 3}
